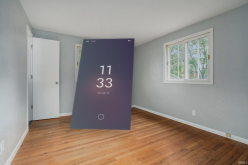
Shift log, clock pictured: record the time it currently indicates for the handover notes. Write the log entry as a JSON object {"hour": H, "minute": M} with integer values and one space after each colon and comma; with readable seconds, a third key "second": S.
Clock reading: {"hour": 11, "minute": 33}
